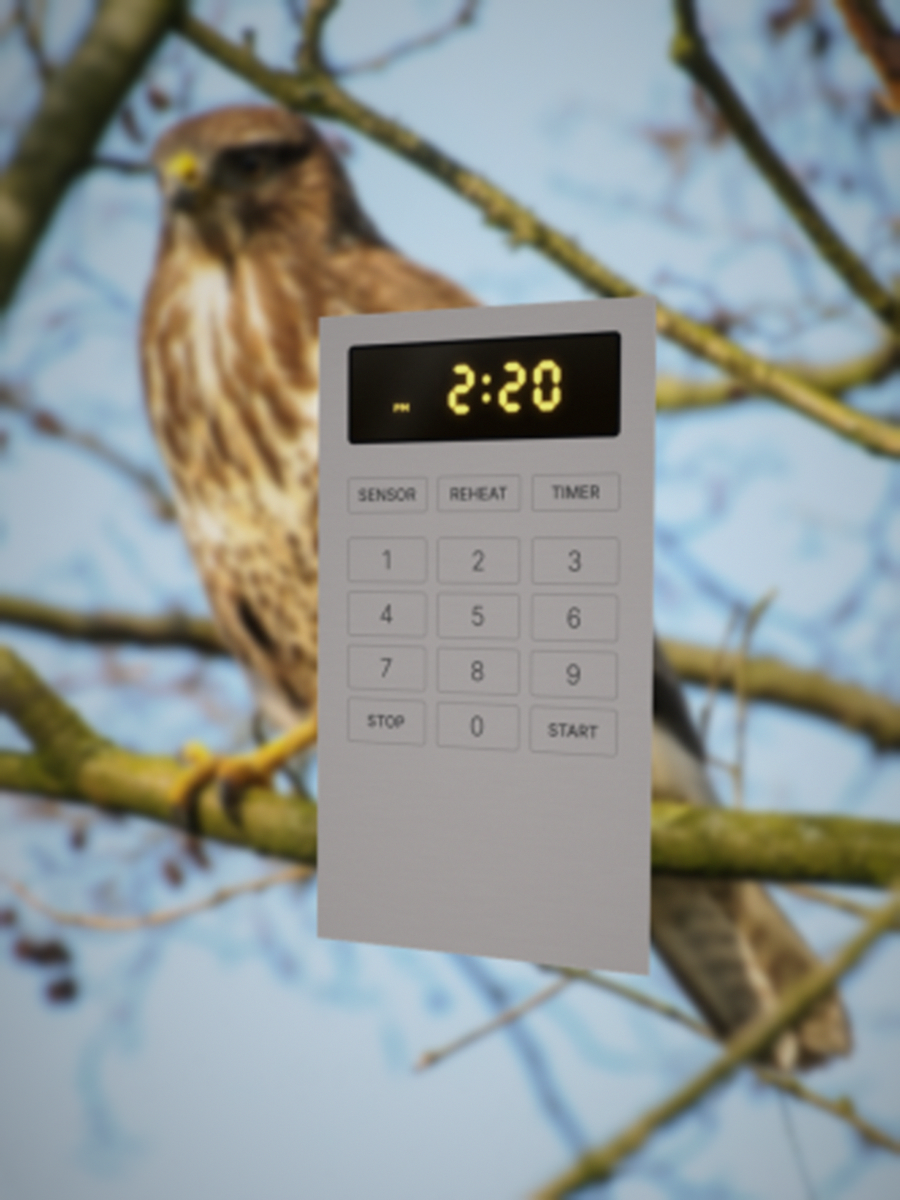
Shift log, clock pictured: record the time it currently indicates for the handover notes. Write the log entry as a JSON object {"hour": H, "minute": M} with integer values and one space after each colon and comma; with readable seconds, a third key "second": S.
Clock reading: {"hour": 2, "minute": 20}
